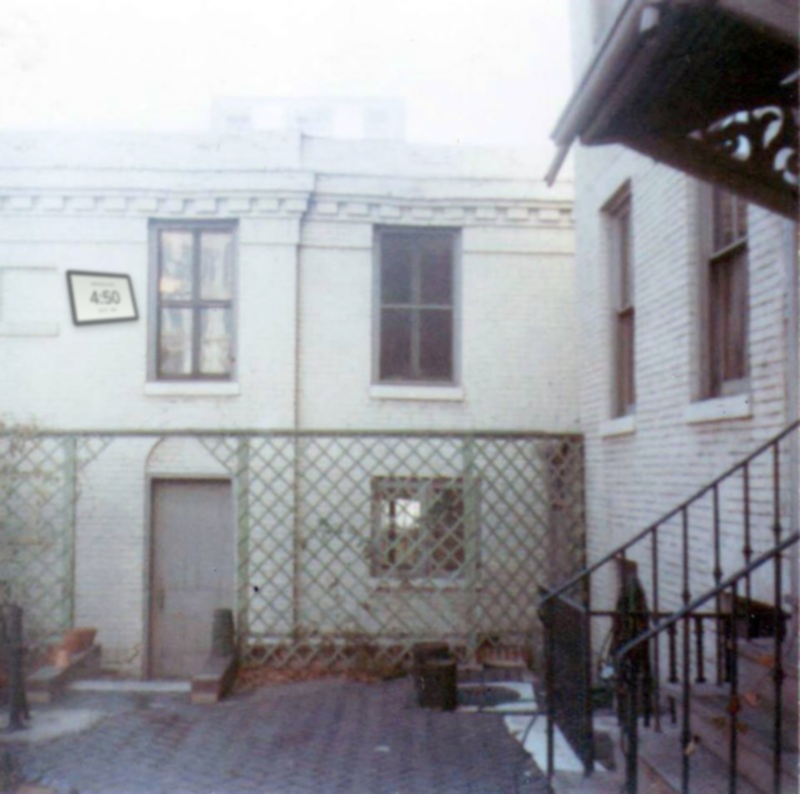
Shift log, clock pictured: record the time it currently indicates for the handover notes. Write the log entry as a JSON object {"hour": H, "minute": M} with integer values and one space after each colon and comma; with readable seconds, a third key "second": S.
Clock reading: {"hour": 4, "minute": 50}
